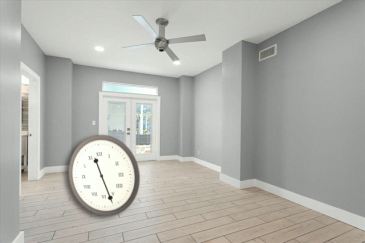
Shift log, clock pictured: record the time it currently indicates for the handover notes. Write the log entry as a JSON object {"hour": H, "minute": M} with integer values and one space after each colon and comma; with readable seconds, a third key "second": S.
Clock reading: {"hour": 11, "minute": 27}
